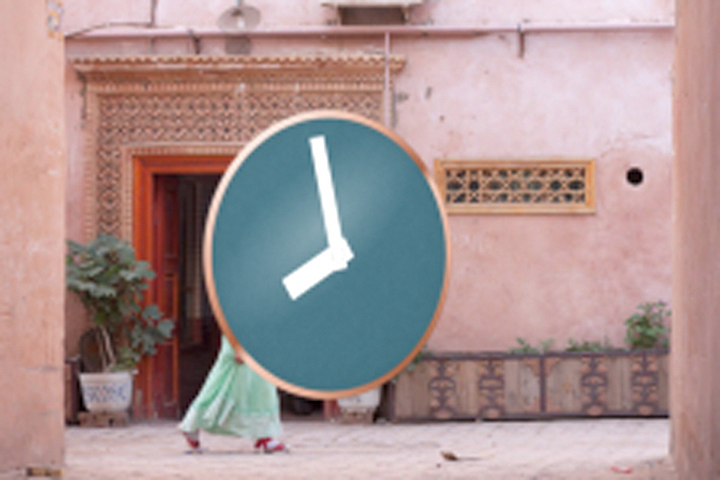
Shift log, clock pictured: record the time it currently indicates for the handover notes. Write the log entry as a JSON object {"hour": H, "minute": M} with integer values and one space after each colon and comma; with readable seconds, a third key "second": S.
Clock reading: {"hour": 7, "minute": 58}
